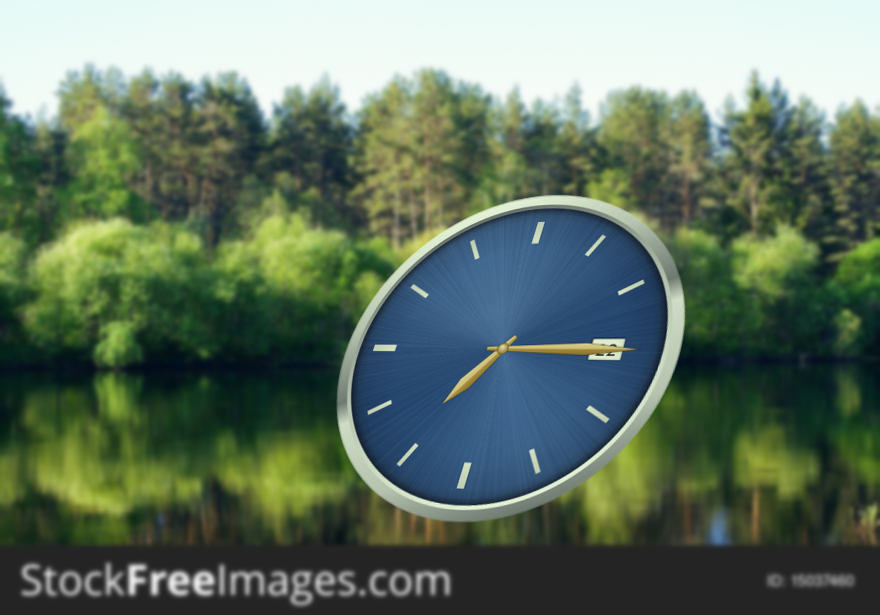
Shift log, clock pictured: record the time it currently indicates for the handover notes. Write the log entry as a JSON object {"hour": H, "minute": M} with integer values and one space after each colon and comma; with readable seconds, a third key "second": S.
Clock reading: {"hour": 7, "minute": 15}
